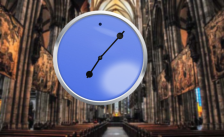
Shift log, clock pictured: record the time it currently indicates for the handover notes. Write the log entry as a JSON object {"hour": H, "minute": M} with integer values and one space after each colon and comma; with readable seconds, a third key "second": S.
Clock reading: {"hour": 7, "minute": 7}
